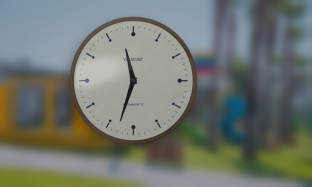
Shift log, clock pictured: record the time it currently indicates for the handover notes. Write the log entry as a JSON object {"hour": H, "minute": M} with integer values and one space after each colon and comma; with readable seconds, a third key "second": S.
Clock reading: {"hour": 11, "minute": 33}
